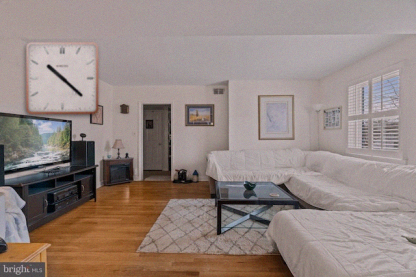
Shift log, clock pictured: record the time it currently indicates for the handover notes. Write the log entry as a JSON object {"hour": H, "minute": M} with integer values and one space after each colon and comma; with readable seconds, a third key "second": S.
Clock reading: {"hour": 10, "minute": 22}
